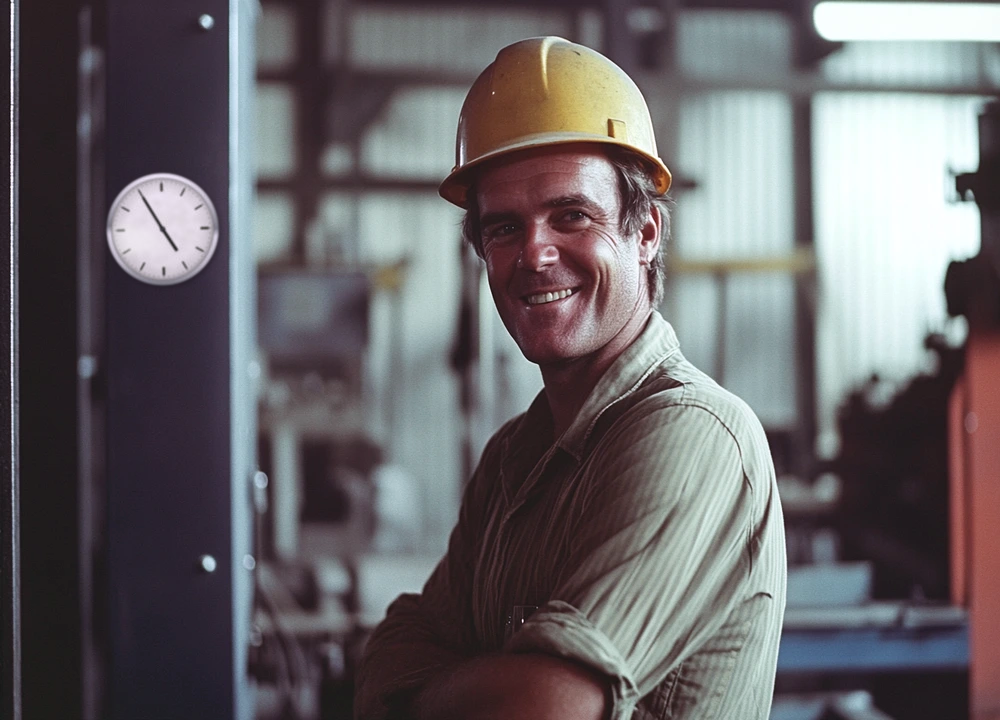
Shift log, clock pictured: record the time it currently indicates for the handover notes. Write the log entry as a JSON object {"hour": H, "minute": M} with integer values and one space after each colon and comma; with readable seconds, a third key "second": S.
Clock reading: {"hour": 4, "minute": 55}
